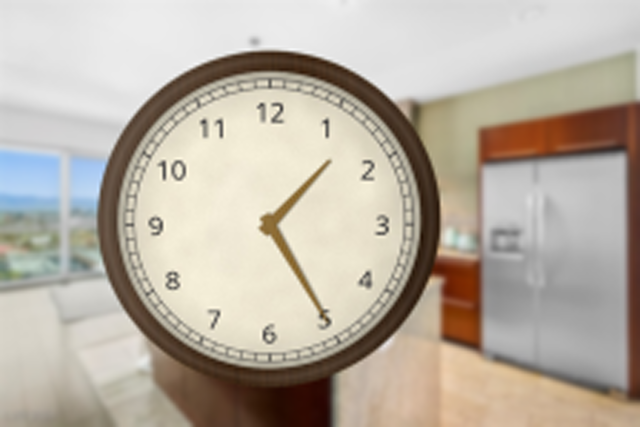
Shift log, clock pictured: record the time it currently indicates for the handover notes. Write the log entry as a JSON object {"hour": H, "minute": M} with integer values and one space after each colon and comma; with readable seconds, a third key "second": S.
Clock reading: {"hour": 1, "minute": 25}
